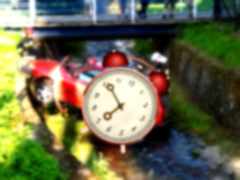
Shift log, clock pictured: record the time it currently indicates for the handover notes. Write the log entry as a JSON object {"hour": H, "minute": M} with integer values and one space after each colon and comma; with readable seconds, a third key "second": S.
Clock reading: {"hour": 6, "minute": 51}
